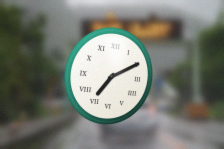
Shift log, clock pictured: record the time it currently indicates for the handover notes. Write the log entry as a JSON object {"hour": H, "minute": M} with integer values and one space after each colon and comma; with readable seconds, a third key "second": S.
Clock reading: {"hour": 7, "minute": 10}
